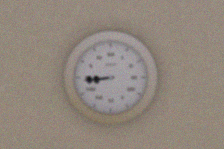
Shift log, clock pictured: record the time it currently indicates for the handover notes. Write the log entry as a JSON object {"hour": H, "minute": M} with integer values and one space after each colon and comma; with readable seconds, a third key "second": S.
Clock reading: {"hour": 8, "minute": 44}
